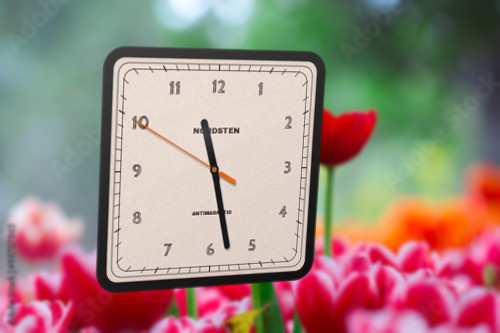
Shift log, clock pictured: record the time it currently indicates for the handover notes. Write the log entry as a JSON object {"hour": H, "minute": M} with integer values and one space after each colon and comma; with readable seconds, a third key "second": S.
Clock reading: {"hour": 11, "minute": 27, "second": 50}
